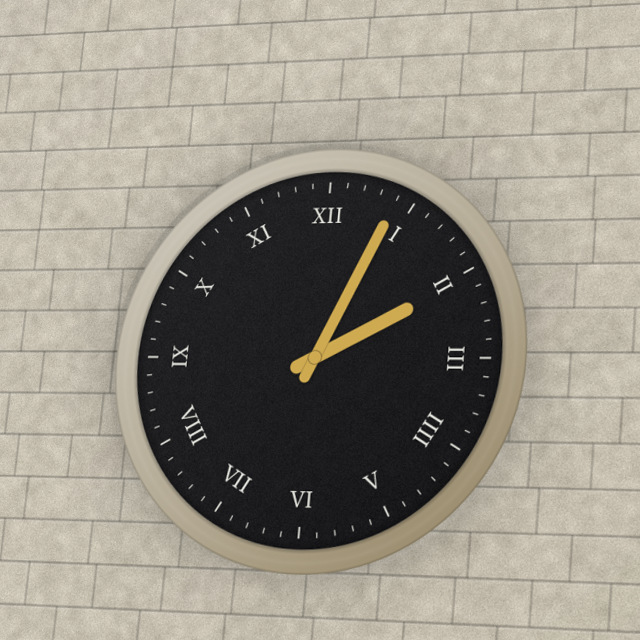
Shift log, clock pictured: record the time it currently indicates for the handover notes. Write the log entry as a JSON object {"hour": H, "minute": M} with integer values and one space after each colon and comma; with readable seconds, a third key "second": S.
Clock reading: {"hour": 2, "minute": 4}
